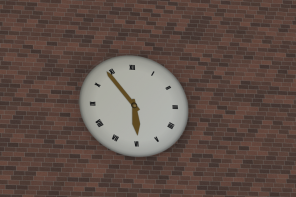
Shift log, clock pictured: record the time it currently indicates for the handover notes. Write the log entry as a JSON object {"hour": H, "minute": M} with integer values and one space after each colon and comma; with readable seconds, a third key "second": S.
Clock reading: {"hour": 5, "minute": 54}
